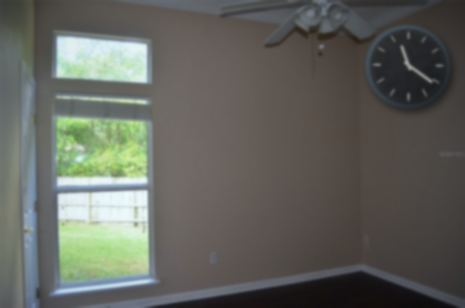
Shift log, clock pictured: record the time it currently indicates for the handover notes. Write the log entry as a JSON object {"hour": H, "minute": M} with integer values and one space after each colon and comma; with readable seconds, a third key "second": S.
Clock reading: {"hour": 11, "minute": 21}
